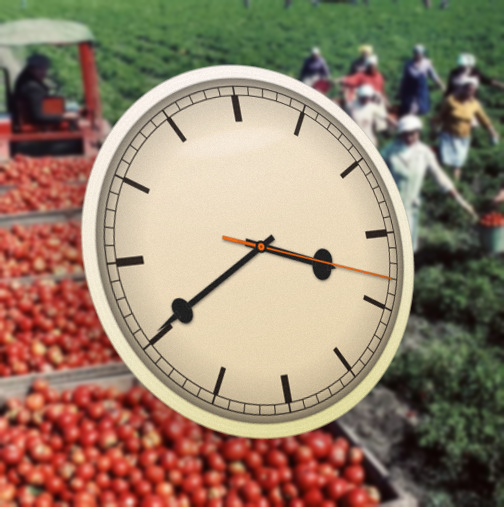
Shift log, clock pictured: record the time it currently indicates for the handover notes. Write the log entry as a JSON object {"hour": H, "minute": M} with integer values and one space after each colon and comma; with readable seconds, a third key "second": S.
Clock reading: {"hour": 3, "minute": 40, "second": 18}
